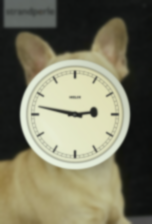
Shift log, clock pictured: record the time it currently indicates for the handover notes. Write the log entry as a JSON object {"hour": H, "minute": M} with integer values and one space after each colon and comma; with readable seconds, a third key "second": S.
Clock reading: {"hour": 2, "minute": 47}
